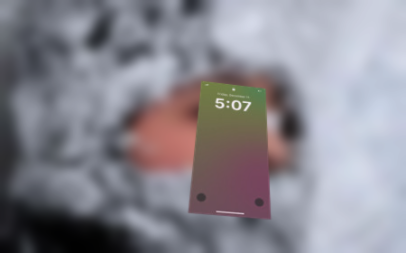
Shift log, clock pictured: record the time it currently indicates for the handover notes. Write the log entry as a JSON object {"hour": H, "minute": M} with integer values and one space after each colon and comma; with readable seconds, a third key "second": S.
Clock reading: {"hour": 5, "minute": 7}
